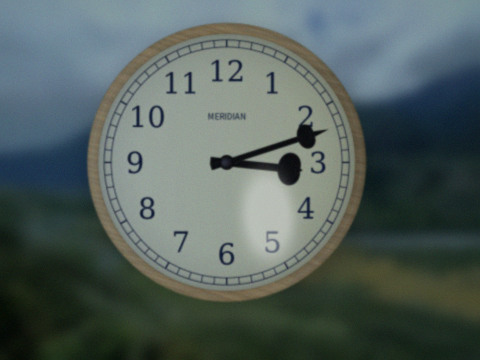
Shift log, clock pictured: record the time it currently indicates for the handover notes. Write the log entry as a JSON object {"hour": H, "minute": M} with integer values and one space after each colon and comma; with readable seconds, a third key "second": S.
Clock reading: {"hour": 3, "minute": 12}
